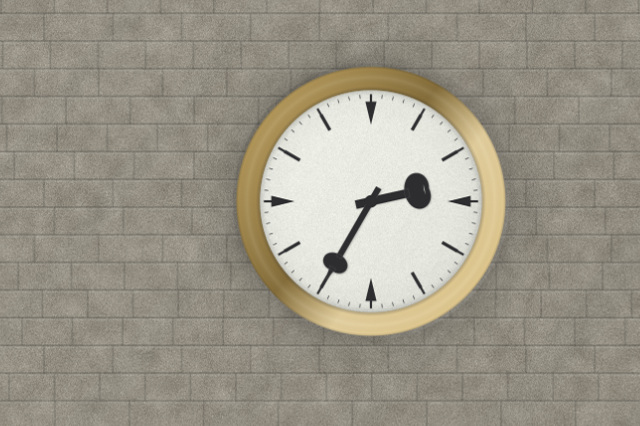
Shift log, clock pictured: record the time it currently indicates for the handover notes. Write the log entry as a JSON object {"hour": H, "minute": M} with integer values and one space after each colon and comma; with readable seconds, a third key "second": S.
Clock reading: {"hour": 2, "minute": 35}
